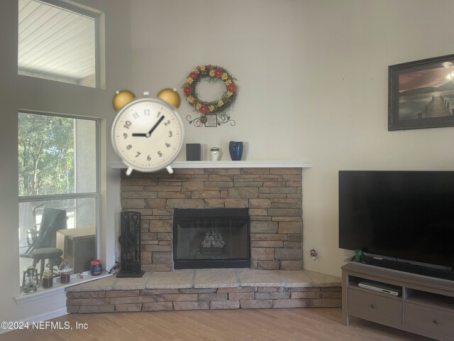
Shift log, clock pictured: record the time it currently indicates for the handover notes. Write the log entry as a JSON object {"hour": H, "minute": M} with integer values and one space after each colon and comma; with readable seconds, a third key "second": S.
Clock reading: {"hour": 9, "minute": 7}
